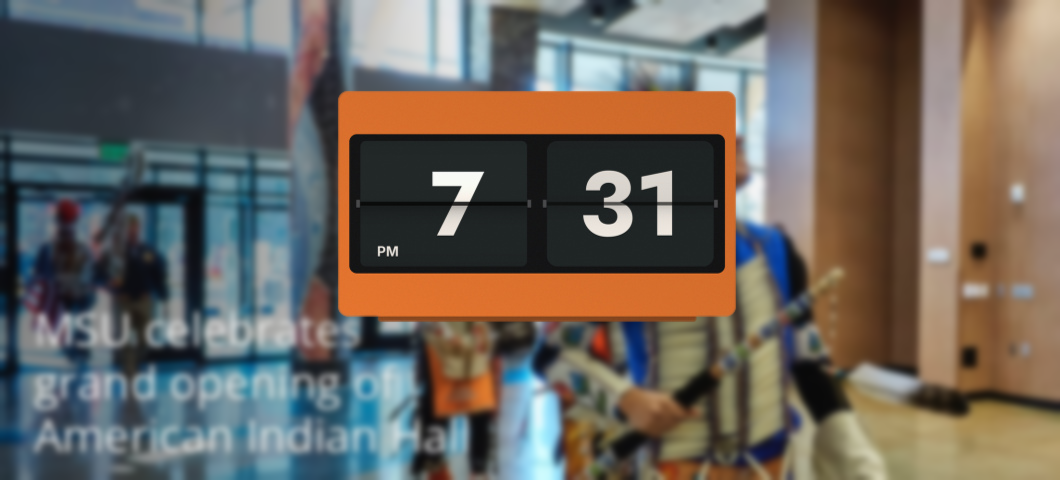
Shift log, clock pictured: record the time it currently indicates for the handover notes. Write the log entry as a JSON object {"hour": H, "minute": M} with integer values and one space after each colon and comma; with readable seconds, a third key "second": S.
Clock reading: {"hour": 7, "minute": 31}
